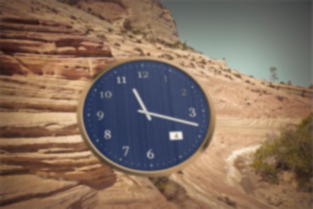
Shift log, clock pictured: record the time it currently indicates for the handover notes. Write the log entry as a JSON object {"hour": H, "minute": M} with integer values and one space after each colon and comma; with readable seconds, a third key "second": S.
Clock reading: {"hour": 11, "minute": 18}
